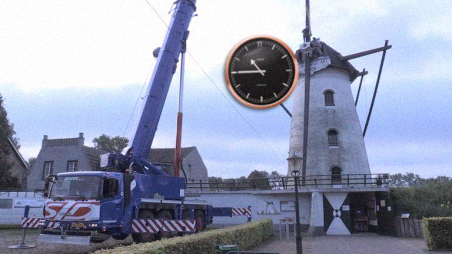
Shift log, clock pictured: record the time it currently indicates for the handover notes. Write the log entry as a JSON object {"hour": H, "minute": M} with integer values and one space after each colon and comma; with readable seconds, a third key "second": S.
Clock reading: {"hour": 10, "minute": 45}
